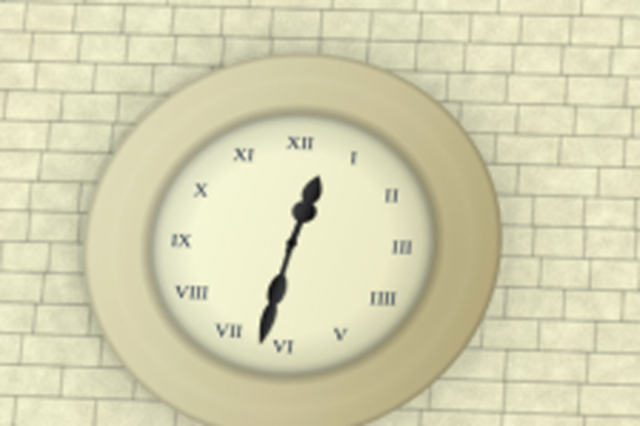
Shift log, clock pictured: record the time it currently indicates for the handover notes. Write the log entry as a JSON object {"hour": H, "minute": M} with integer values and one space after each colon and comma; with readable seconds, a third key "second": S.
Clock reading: {"hour": 12, "minute": 32}
